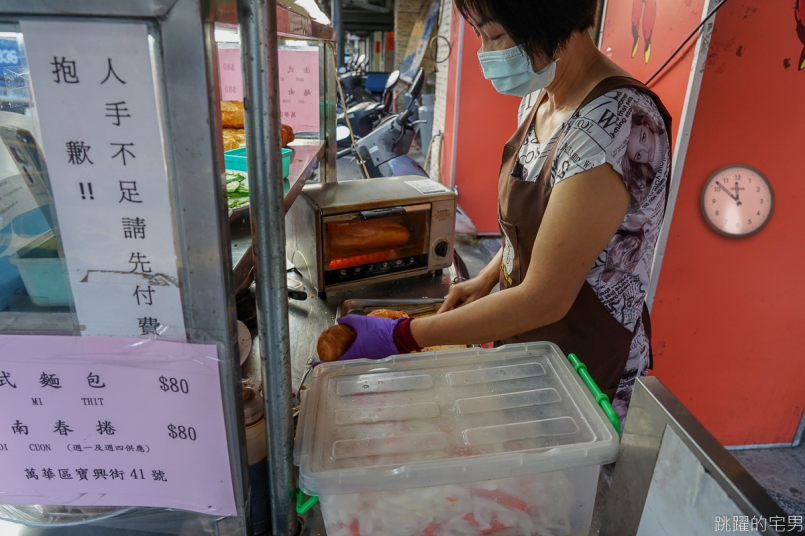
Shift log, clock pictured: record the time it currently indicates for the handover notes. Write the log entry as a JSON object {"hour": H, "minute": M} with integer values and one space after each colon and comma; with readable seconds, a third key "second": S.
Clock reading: {"hour": 11, "minute": 52}
